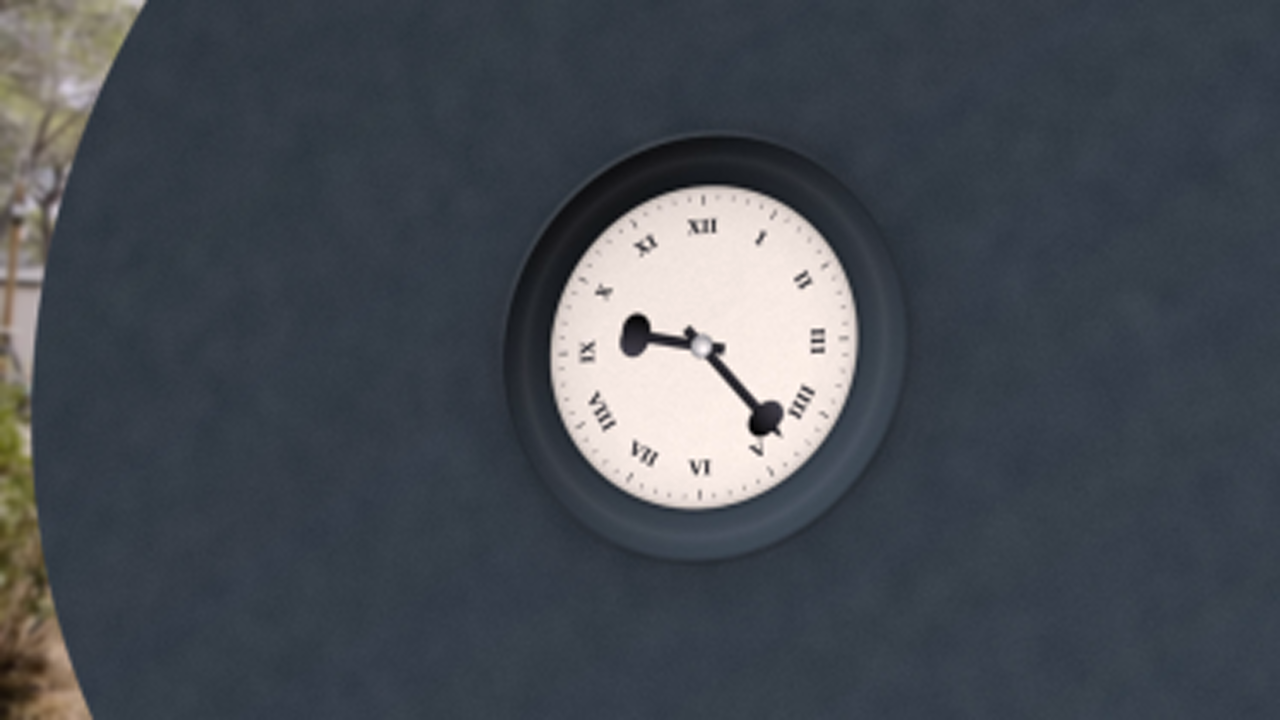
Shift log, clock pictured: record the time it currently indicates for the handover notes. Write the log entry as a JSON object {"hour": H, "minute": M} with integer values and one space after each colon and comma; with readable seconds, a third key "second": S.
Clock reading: {"hour": 9, "minute": 23}
